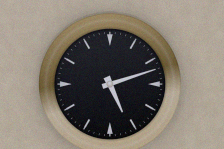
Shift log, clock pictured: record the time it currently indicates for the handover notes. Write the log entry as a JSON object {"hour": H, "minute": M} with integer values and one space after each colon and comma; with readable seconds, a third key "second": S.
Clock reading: {"hour": 5, "minute": 12}
